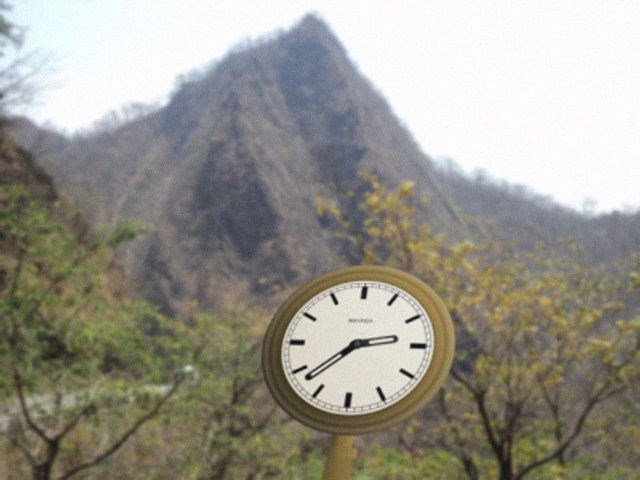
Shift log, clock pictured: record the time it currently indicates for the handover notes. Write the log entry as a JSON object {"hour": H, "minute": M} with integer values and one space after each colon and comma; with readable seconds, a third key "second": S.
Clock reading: {"hour": 2, "minute": 38}
